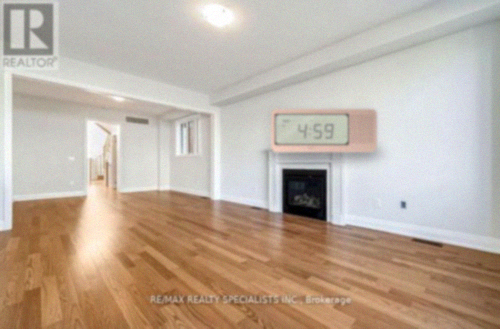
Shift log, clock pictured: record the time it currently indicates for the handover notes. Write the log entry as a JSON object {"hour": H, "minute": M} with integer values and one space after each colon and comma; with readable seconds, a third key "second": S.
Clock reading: {"hour": 4, "minute": 59}
